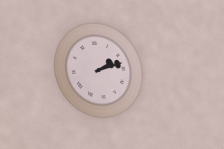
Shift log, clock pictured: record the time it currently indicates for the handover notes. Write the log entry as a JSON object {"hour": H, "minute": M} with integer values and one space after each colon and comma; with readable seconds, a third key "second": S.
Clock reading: {"hour": 2, "minute": 13}
